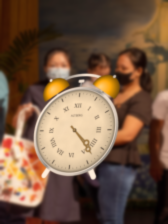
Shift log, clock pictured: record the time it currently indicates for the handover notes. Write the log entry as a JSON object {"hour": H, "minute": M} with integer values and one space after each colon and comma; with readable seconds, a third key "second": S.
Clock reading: {"hour": 4, "minute": 23}
